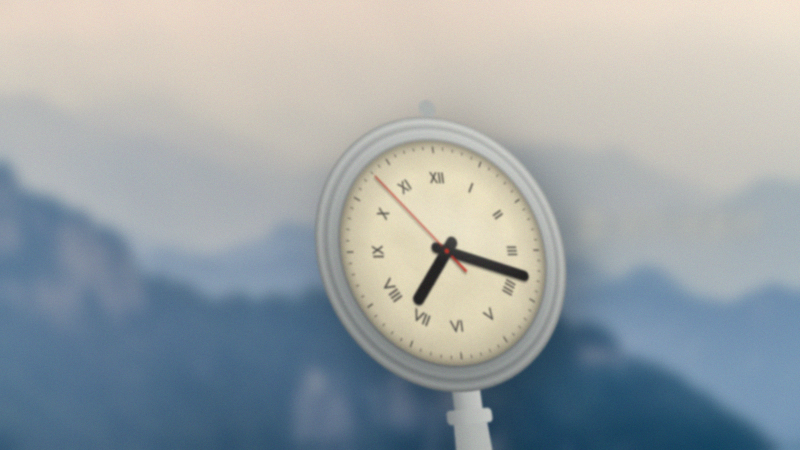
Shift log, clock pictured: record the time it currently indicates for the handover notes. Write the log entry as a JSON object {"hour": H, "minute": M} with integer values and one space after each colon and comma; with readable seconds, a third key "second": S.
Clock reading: {"hour": 7, "minute": 17, "second": 53}
